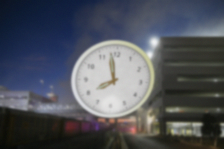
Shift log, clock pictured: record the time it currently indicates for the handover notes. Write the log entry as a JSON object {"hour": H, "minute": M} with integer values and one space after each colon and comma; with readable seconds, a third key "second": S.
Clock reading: {"hour": 7, "minute": 58}
